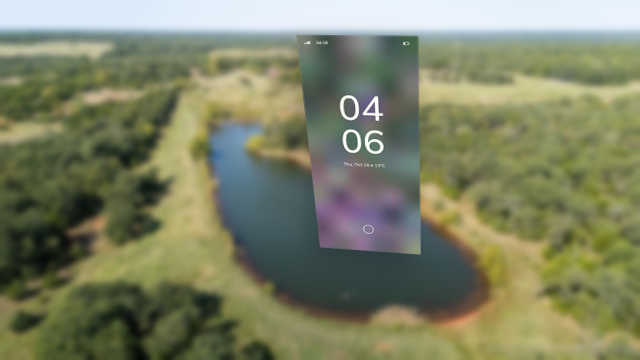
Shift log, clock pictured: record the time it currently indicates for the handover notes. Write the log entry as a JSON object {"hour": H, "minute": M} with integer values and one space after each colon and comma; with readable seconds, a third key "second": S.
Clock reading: {"hour": 4, "minute": 6}
